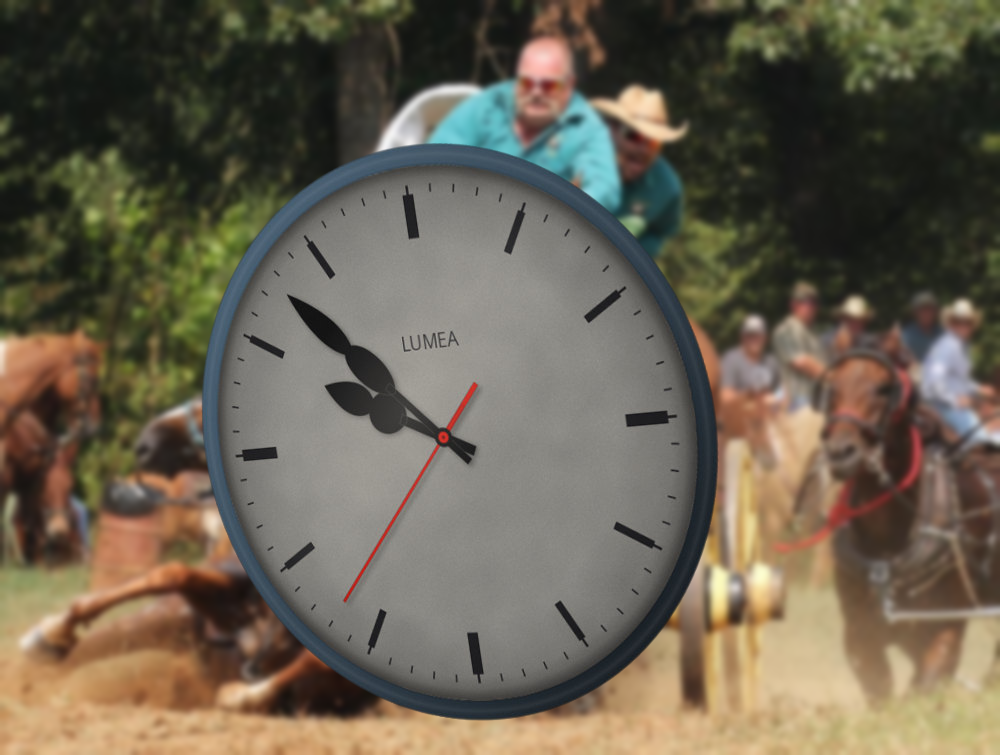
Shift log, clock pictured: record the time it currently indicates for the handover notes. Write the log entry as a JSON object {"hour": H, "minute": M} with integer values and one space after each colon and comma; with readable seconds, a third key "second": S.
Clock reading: {"hour": 9, "minute": 52, "second": 37}
